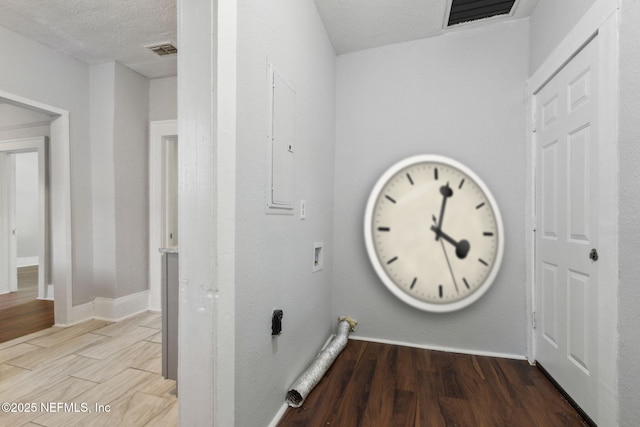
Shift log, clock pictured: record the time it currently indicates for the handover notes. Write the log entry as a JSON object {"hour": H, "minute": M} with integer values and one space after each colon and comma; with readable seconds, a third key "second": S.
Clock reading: {"hour": 4, "minute": 2, "second": 27}
